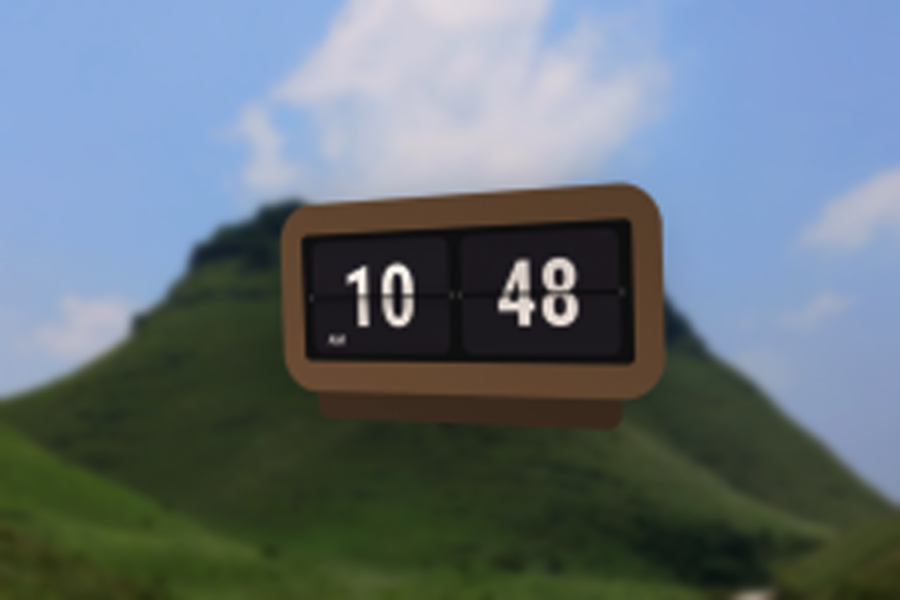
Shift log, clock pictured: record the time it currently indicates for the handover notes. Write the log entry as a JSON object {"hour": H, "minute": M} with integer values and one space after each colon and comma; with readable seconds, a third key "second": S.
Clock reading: {"hour": 10, "minute": 48}
